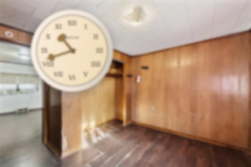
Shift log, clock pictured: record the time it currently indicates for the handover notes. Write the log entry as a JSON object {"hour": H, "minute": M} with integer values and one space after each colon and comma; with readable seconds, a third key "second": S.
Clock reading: {"hour": 10, "minute": 42}
